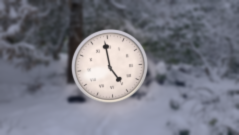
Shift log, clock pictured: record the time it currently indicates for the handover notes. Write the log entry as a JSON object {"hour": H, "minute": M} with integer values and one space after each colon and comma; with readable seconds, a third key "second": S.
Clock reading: {"hour": 4, "minute": 59}
